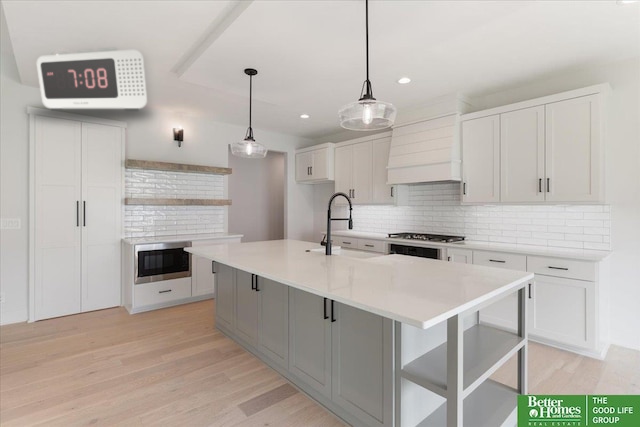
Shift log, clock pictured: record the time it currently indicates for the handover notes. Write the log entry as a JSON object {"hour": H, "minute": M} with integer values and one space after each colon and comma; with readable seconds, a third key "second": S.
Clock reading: {"hour": 7, "minute": 8}
